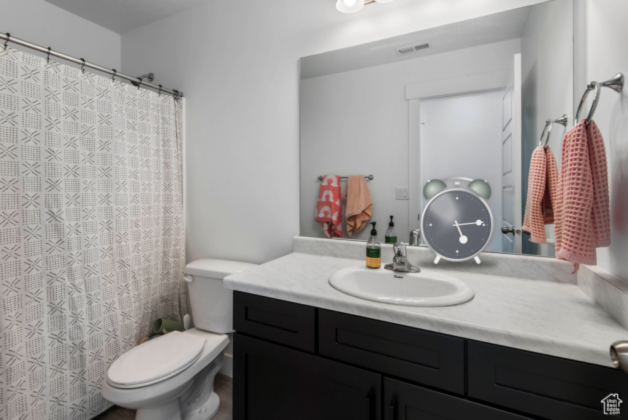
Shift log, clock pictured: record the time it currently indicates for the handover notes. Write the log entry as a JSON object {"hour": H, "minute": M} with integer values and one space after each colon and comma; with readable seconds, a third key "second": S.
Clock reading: {"hour": 5, "minute": 14}
